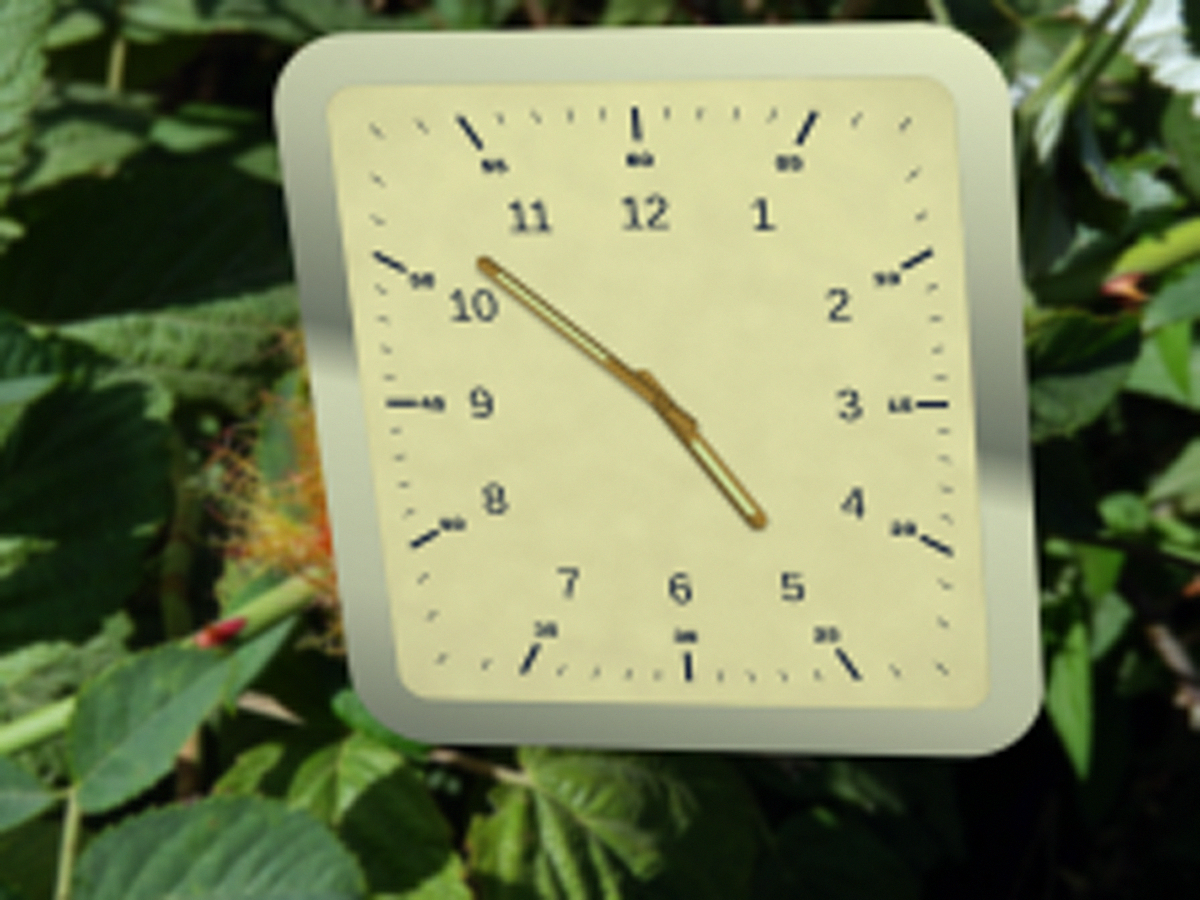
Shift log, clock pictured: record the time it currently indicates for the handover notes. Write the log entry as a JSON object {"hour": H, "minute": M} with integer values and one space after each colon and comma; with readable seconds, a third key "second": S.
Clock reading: {"hour": 4, "minute": 52}
